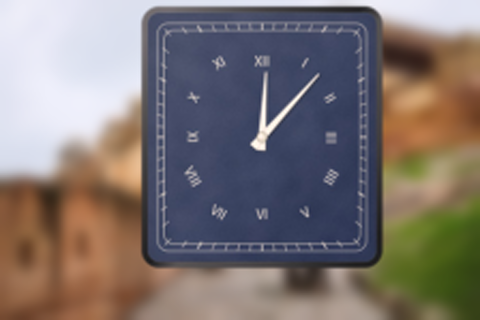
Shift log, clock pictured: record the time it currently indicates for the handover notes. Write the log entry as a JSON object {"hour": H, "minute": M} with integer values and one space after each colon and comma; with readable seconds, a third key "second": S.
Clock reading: {"hour": 12, "minute": 7}
